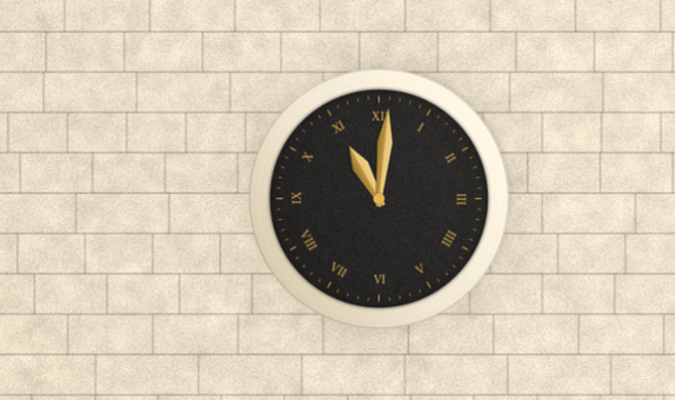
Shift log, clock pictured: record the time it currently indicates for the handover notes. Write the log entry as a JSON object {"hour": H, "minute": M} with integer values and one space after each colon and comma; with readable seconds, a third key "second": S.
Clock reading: {"hour": 11, "minute": 1}
